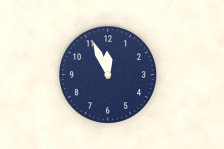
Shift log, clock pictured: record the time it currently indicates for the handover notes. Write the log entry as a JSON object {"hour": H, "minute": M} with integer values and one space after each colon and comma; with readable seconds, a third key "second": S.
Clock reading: {"hour": 11, "minute": 56}
